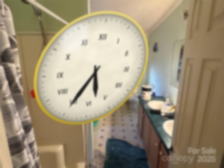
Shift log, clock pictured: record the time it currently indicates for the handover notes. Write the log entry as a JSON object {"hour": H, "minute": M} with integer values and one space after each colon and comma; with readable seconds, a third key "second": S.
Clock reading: {"hour": 5, "minute": 35}
